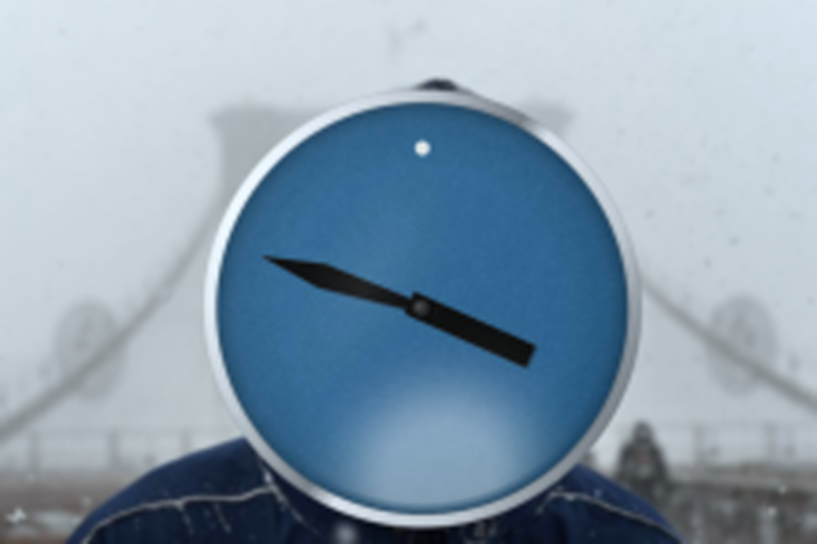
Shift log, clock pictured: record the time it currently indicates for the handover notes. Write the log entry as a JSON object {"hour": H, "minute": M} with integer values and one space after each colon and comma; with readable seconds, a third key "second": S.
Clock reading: {"hour": 3, "minute": 48}
